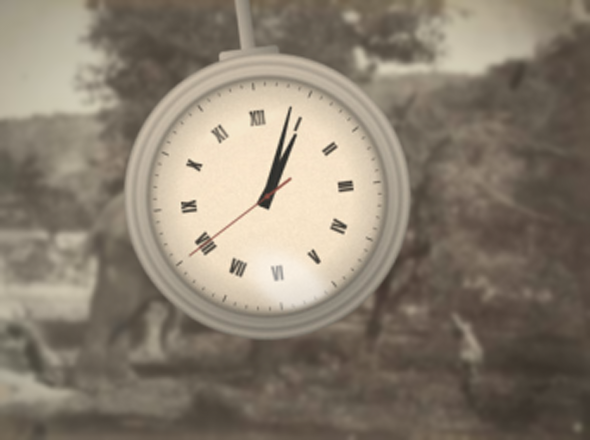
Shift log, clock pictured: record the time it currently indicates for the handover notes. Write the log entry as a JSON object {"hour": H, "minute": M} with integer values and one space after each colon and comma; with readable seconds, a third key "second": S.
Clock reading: {"hour": 1, "minute": 3, "second": 40}
